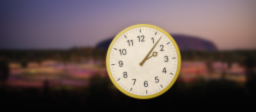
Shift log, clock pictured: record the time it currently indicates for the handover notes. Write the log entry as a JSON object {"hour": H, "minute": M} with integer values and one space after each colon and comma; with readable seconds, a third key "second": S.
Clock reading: {"hour": 2, "minute": 7}
